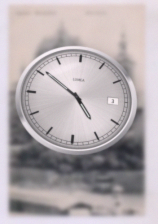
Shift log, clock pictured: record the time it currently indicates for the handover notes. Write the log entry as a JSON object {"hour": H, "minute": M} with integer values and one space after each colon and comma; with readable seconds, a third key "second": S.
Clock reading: {"hour": 4, "minute": 51}
